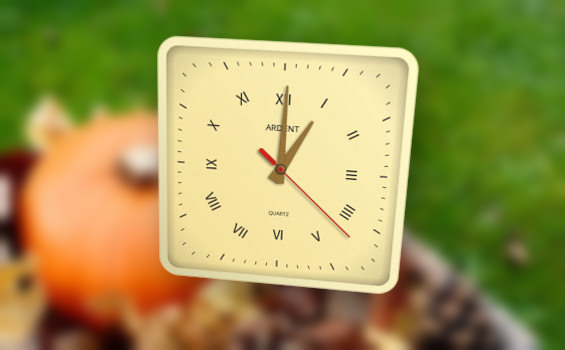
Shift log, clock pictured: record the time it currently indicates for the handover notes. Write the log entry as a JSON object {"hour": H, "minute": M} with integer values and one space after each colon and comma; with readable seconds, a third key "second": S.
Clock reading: {"hour": 1, "minute": 0, "second": 22}
